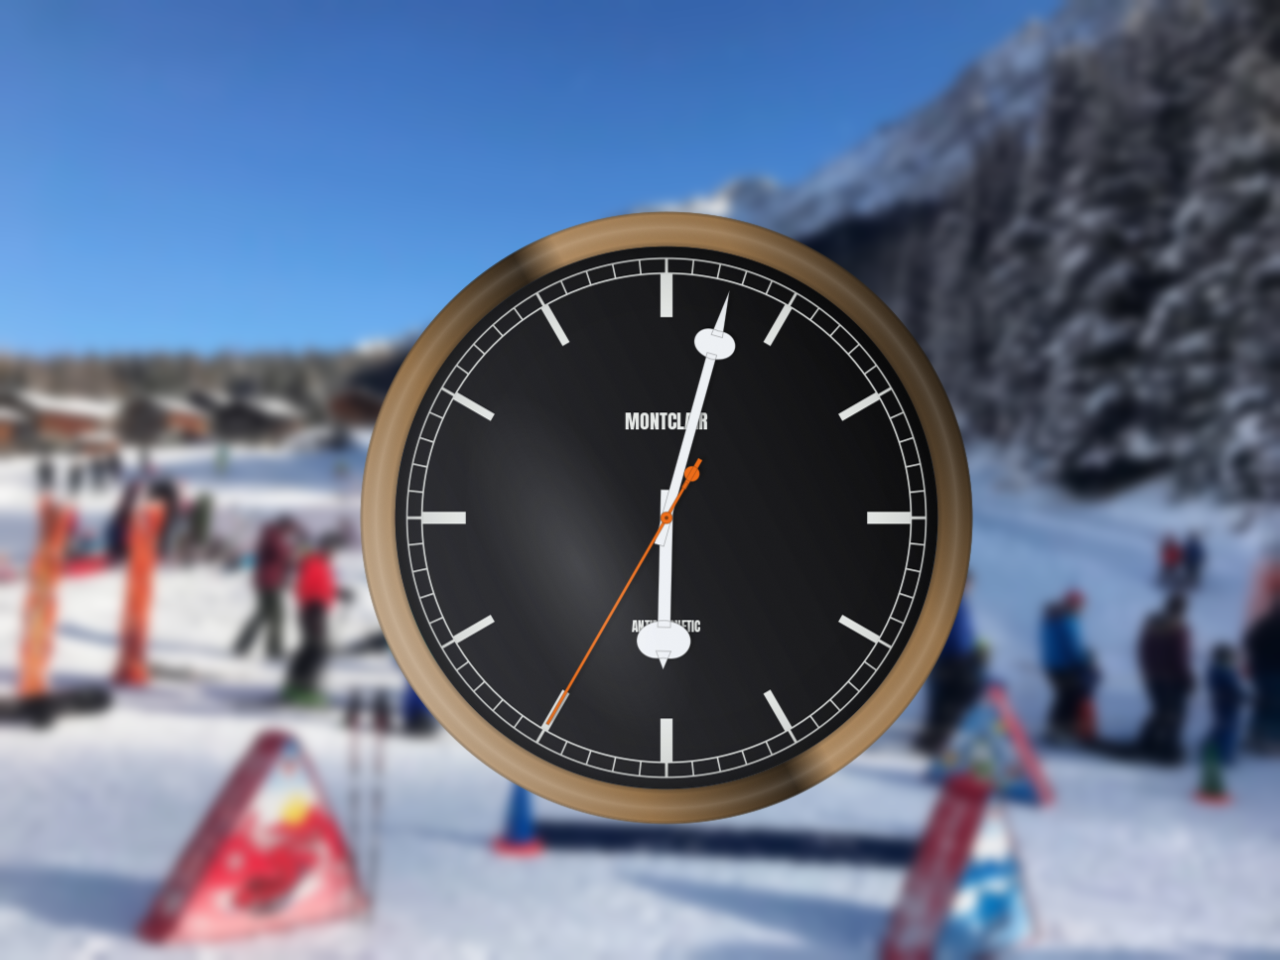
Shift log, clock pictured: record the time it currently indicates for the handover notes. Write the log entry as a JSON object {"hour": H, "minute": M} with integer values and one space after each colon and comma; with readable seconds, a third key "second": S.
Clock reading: {"hour": 6, "minute": 2, "second": 35}
